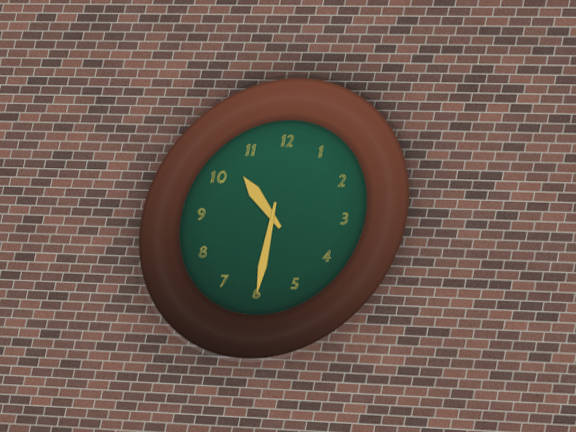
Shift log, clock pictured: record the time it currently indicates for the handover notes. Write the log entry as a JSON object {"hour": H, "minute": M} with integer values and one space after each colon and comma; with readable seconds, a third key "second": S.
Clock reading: {"hour": 10, "minute": 30}
